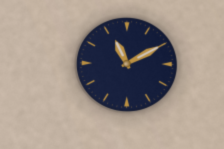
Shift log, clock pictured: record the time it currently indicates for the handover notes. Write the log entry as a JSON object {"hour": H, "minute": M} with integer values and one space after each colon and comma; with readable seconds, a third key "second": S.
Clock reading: {"hour": 11, "minute": 10}
